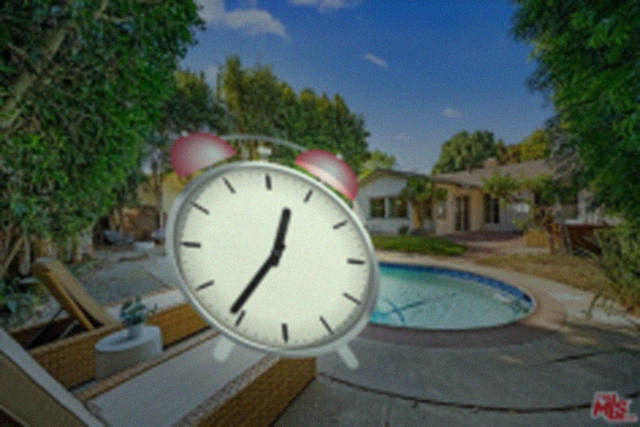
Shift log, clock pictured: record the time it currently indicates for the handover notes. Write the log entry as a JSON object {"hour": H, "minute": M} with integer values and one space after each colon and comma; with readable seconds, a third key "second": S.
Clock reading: {"hour": 12, "minute": 36}
